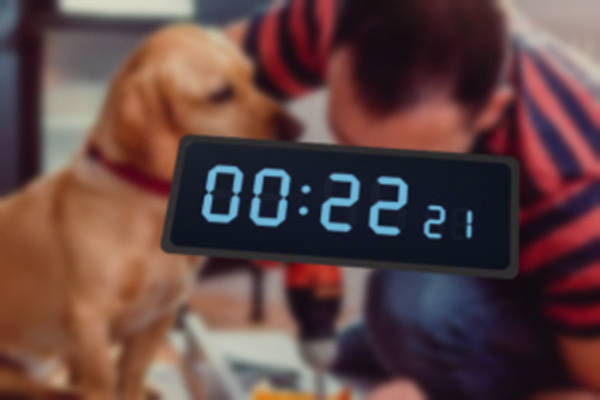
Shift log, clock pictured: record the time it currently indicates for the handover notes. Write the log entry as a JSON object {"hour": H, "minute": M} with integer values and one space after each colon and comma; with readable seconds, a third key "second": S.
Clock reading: {"hour": 0, "minute": 22, "second": 21}
